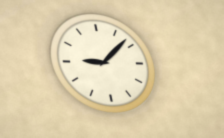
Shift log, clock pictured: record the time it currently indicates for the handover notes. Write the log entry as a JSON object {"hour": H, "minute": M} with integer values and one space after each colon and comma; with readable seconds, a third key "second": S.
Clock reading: {"hour": 9, "minute": 8}
